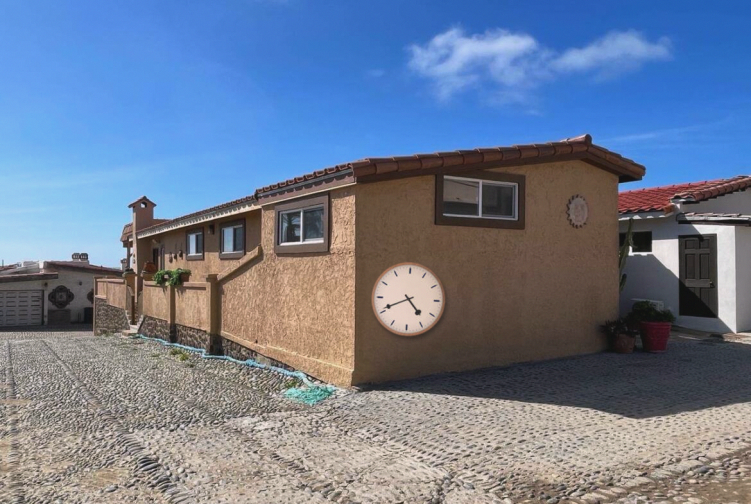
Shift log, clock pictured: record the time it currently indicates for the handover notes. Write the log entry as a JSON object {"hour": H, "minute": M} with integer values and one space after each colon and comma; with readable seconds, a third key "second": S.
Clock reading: {"hour": 4, "minute": 41}
